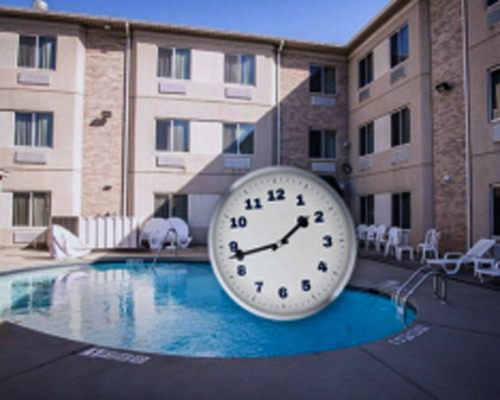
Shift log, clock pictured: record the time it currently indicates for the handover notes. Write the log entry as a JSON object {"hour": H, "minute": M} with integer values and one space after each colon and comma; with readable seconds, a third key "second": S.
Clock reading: {"hour": 1, "minute": 43}
